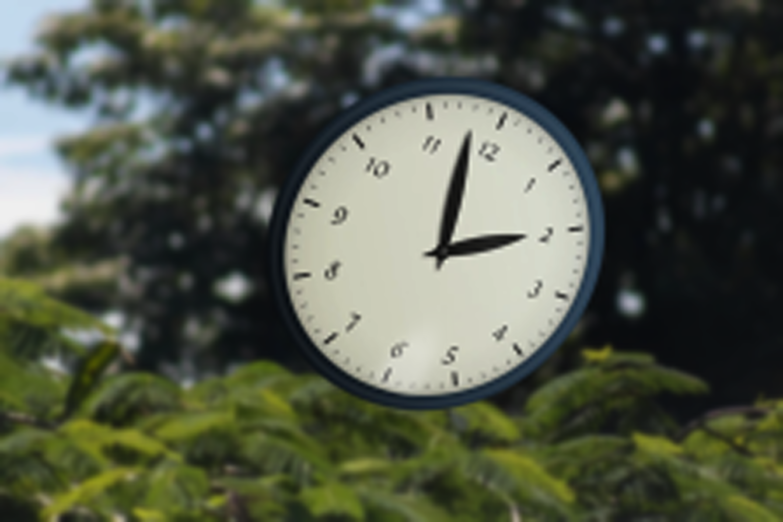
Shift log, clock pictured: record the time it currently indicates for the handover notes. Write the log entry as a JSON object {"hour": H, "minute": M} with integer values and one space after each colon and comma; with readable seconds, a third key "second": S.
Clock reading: {"hour": 1, "minute": 58}
